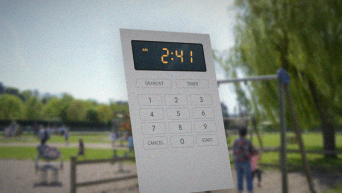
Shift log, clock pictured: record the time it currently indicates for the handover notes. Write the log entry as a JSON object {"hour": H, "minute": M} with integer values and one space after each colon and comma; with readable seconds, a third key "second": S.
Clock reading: {"hour": 2, "minute": 41}
